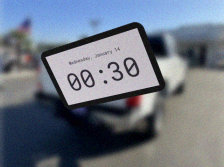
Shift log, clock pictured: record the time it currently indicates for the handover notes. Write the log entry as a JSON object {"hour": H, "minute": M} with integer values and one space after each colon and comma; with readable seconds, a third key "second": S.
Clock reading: {"hour": 0, "minute": 30}
